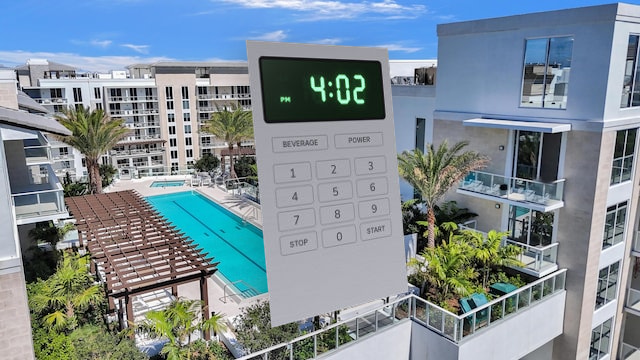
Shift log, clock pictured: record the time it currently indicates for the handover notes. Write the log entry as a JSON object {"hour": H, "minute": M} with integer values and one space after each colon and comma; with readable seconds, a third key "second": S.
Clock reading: {"hour": 4, "minute": 2}
